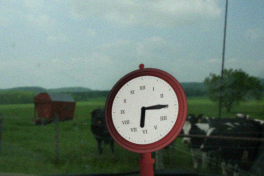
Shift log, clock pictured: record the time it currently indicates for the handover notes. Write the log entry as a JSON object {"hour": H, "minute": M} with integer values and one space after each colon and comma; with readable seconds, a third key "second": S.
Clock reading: {"hour": 6, "minute": 15}
